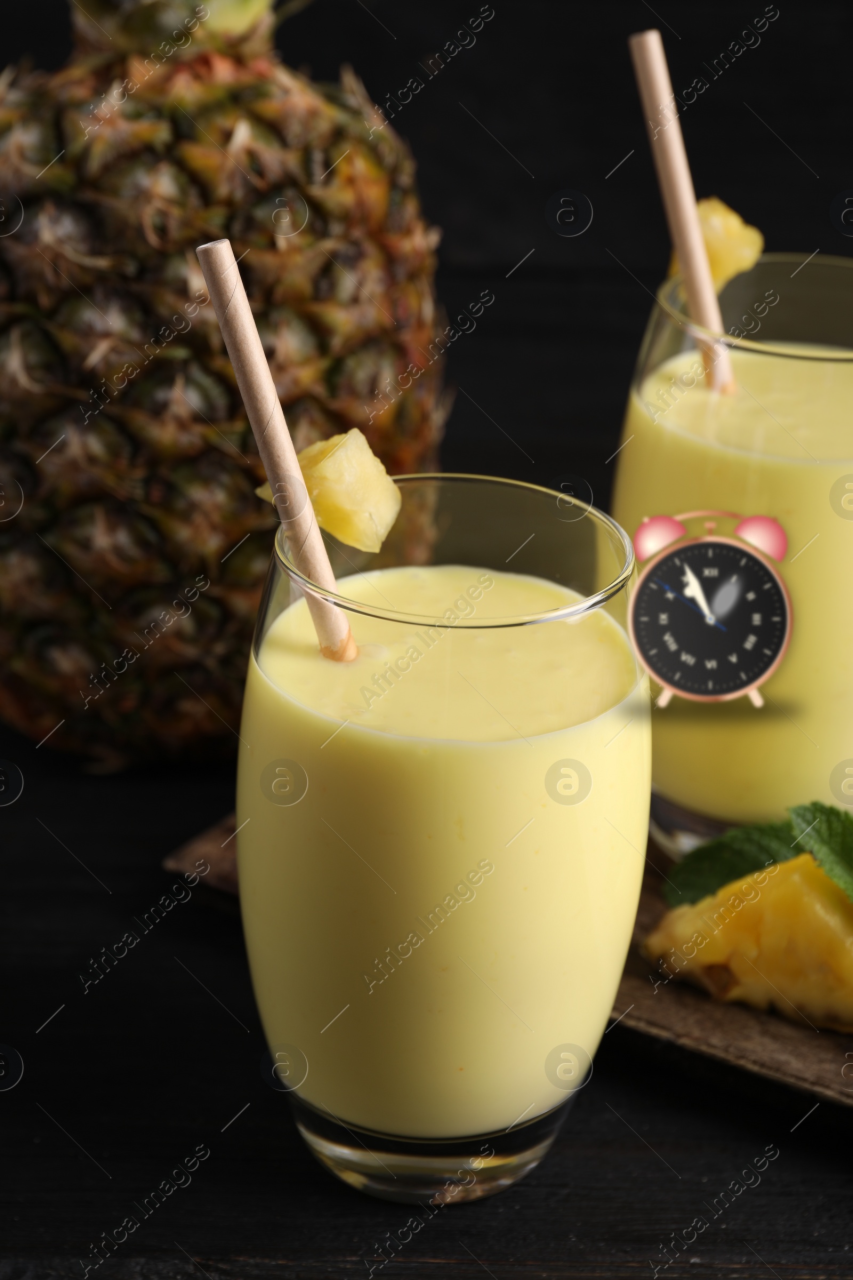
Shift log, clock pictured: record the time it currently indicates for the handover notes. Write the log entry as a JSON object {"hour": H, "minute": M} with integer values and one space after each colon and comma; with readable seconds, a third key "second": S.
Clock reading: {"hour": 10, "minute": 55, "second": 51}
